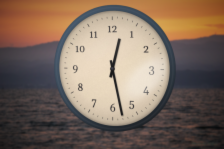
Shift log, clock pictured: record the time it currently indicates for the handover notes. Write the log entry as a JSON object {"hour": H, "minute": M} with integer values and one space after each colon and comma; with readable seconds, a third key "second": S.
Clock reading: {"hour": 12, "minute": 28}
